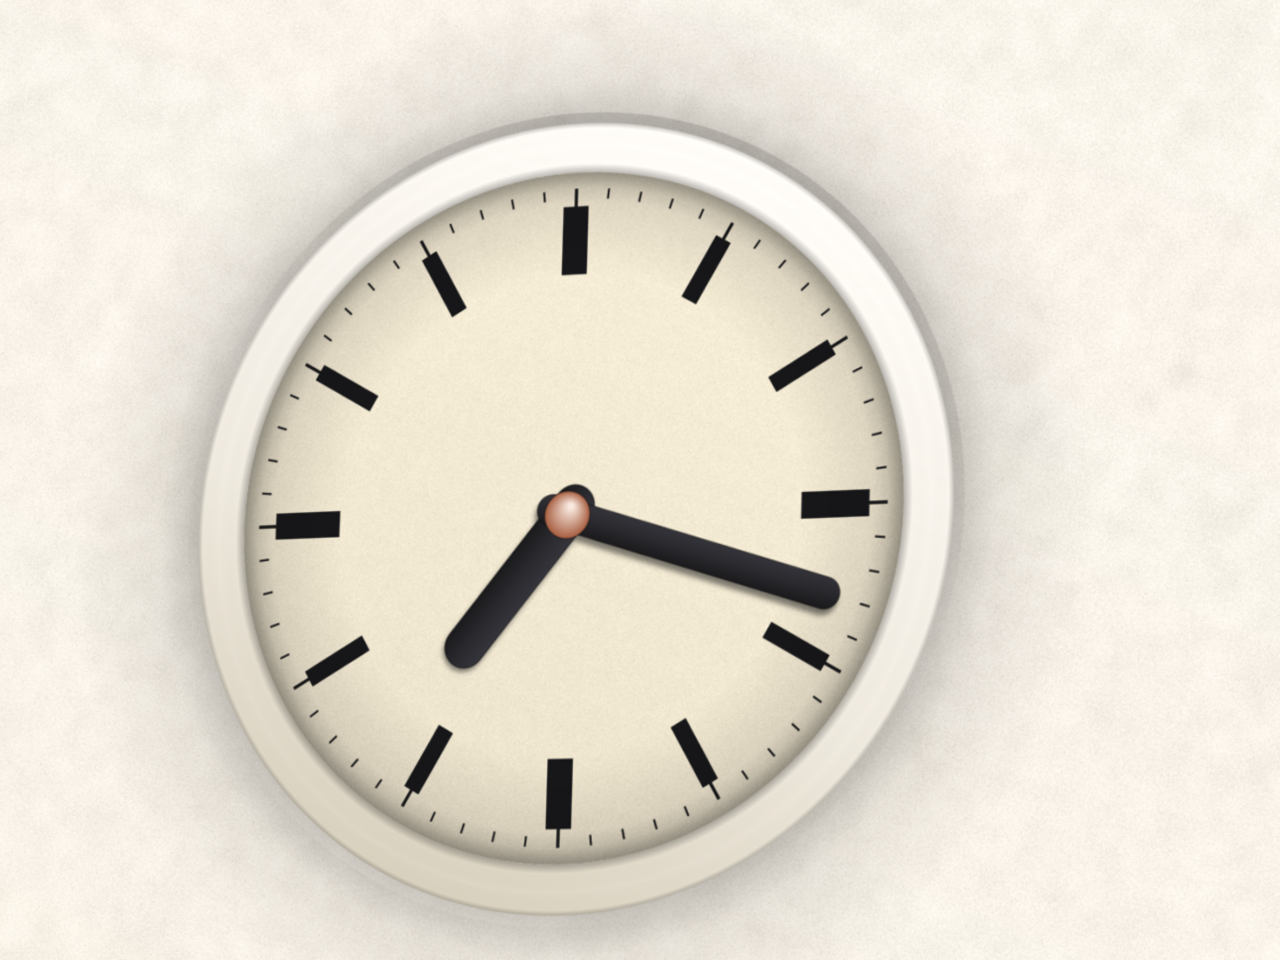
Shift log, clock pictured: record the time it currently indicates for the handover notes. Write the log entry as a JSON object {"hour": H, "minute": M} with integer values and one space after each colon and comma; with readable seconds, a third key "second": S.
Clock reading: {"hour": 7, "minute": 18}
